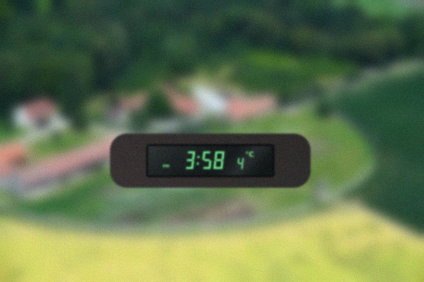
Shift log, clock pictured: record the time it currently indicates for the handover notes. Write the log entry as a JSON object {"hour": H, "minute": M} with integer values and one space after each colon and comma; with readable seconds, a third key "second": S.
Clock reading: {"hour": 3, "minute": 58}
